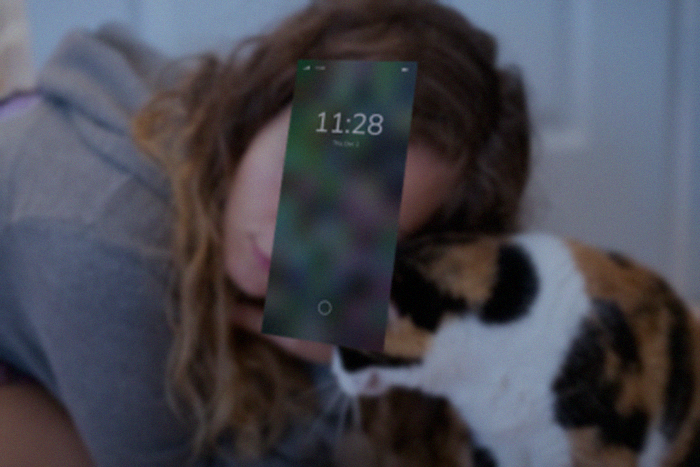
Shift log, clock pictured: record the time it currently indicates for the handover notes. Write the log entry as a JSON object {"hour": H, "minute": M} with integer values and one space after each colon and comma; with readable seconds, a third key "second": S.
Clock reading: {"hour": 11, "minute": 28}
